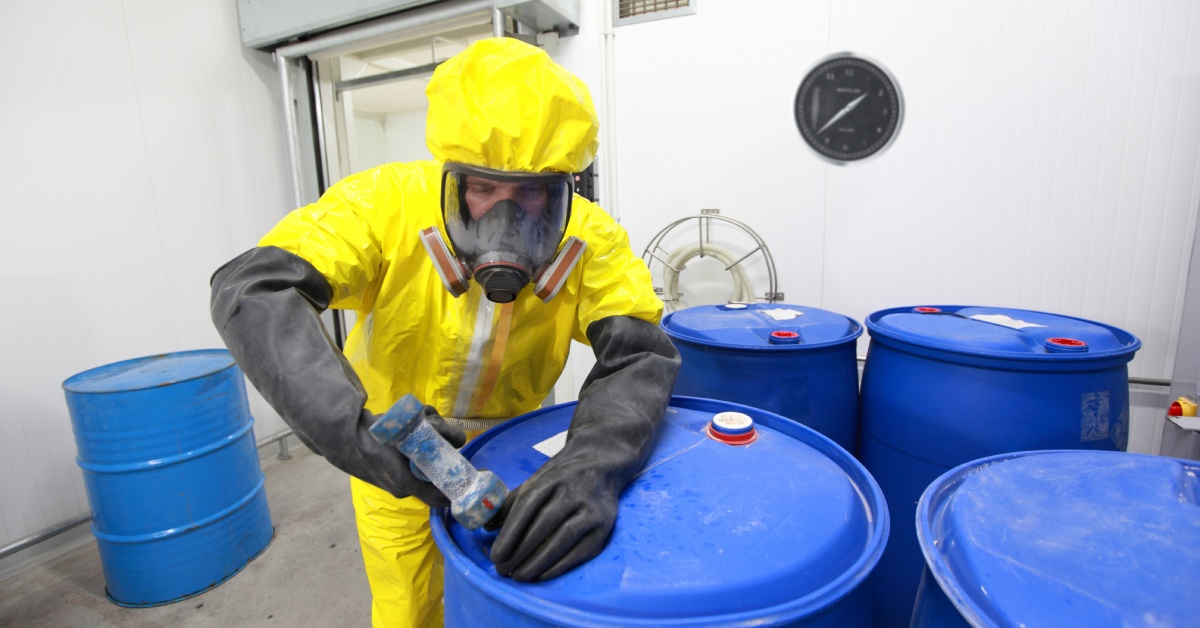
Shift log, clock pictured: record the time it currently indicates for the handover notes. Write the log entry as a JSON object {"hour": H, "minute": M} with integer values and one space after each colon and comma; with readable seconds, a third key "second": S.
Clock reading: {"hour": 1, "minute": 38}
